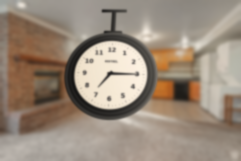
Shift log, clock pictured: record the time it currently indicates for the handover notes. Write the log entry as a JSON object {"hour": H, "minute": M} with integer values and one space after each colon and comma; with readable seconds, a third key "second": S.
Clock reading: {"hour": 7, "minute": 15}
